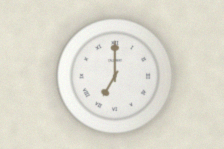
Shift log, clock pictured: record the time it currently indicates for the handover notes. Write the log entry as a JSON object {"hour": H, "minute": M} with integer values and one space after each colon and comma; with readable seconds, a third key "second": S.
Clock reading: {"hour": 7, "minute": 0}
